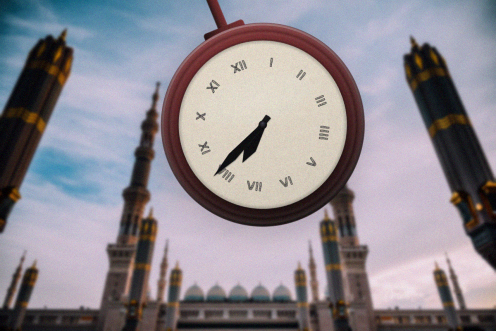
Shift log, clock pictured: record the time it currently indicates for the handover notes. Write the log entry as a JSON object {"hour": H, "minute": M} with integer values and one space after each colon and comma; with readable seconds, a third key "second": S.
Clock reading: {"hour": 7, "minute": 41}
